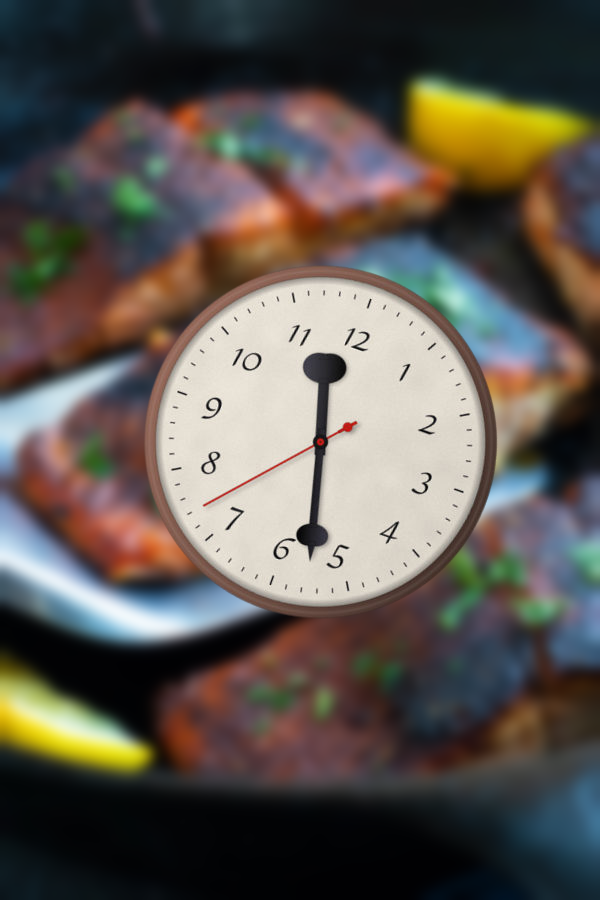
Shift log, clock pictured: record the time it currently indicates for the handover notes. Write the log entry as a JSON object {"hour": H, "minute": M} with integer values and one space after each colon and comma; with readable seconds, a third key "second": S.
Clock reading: {"hour": 11, "minute": 27, "second": 37}
